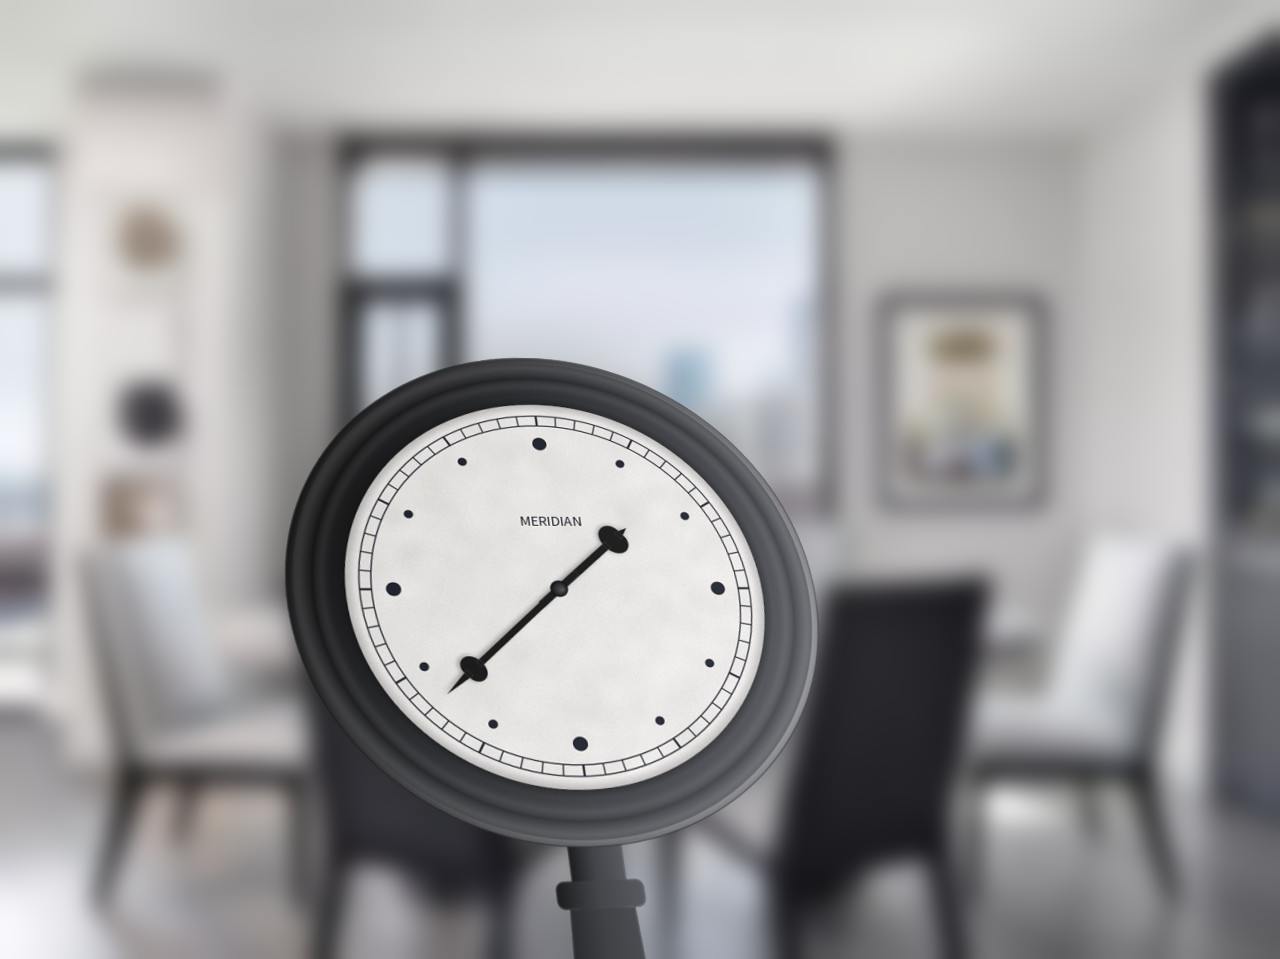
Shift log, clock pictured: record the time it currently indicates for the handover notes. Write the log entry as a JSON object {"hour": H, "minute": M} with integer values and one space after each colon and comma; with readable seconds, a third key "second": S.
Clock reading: {"hour": 1, "minute": 38}
